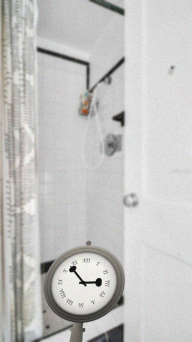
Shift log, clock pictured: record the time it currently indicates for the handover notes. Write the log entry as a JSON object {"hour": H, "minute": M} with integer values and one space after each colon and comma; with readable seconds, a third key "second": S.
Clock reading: {"hour": 2, "minute": 53}
